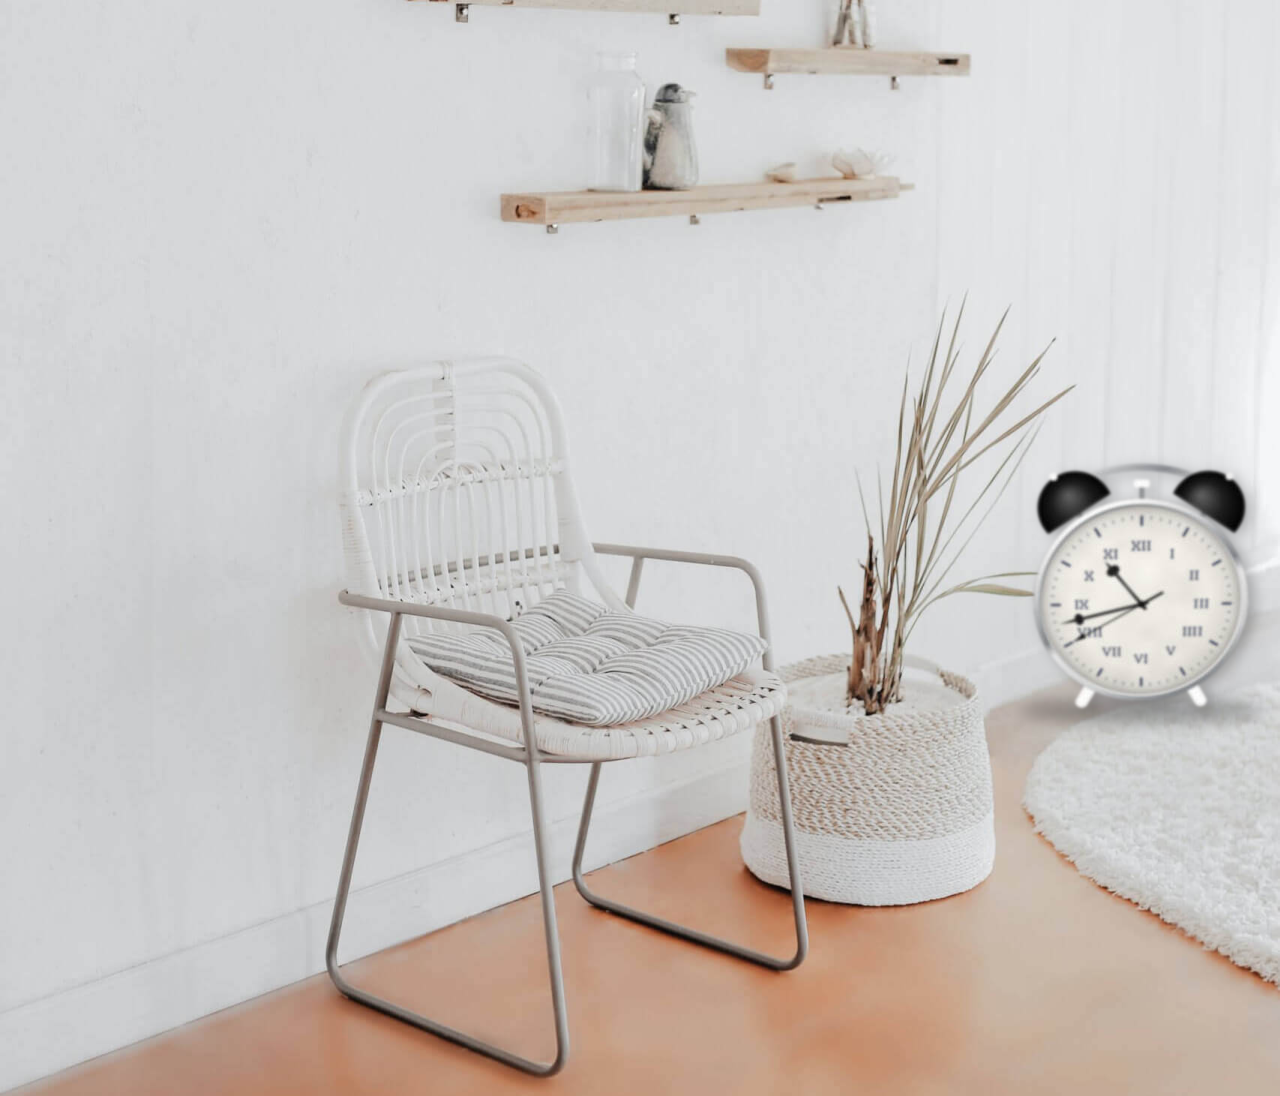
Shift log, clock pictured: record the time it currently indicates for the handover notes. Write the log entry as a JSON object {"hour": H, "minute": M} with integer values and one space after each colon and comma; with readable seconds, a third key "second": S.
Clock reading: {"hour": 10, "minute": 42, "second": 40}
